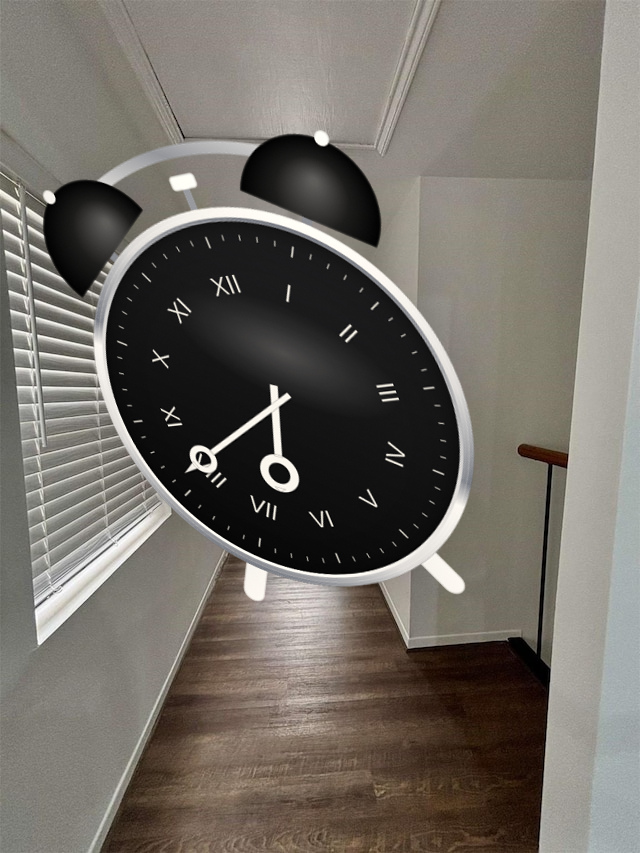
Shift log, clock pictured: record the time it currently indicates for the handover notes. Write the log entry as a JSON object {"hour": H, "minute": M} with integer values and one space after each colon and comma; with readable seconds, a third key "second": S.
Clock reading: {"hour": 6, "minute": 41}
